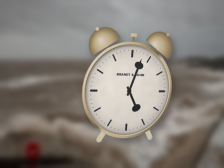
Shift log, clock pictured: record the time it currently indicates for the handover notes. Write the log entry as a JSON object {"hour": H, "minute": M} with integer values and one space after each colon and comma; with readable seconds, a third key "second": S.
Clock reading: {"hour": 5, "minute": 3}
